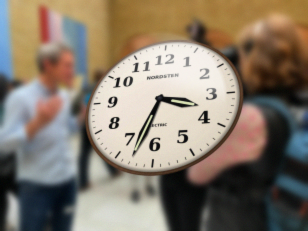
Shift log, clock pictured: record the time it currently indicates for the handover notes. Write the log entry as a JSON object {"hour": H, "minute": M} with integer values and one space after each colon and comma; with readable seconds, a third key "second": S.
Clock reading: {"hour": 3, "minute": 33}
